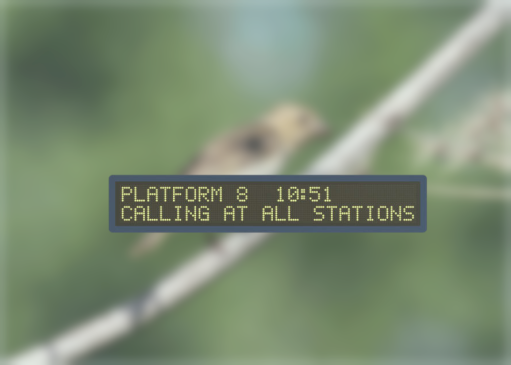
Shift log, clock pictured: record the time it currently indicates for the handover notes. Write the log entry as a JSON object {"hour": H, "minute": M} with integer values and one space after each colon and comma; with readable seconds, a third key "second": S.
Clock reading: {"hour": 10, "minute": 51}
